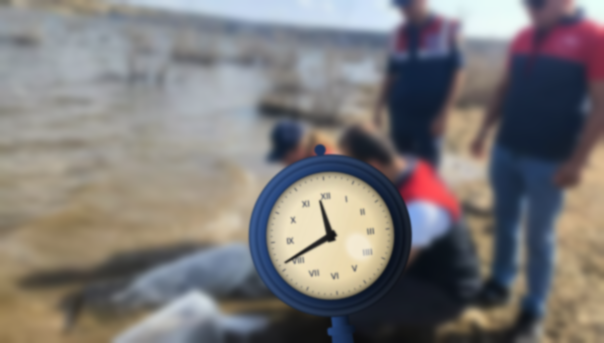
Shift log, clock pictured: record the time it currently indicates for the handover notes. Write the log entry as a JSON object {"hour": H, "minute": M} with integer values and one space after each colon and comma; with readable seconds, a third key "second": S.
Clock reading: {"hour": 11, "minute": 41}
